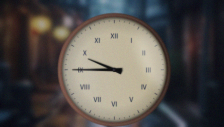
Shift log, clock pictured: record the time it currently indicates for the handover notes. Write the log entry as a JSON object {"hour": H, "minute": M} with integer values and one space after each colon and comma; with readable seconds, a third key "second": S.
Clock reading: {"hour": 9, "minute": 45}
